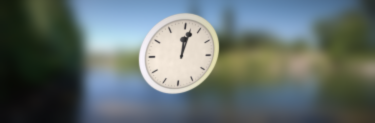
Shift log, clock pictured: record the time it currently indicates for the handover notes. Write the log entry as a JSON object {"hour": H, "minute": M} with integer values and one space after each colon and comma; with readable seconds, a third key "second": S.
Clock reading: {"hour": 12, "minute": 2}
